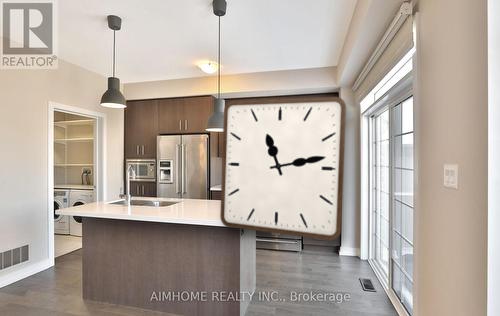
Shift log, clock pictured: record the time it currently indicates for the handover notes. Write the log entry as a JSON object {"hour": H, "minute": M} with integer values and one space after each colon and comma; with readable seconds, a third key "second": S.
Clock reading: {"hour": 11, "minute": 13}
